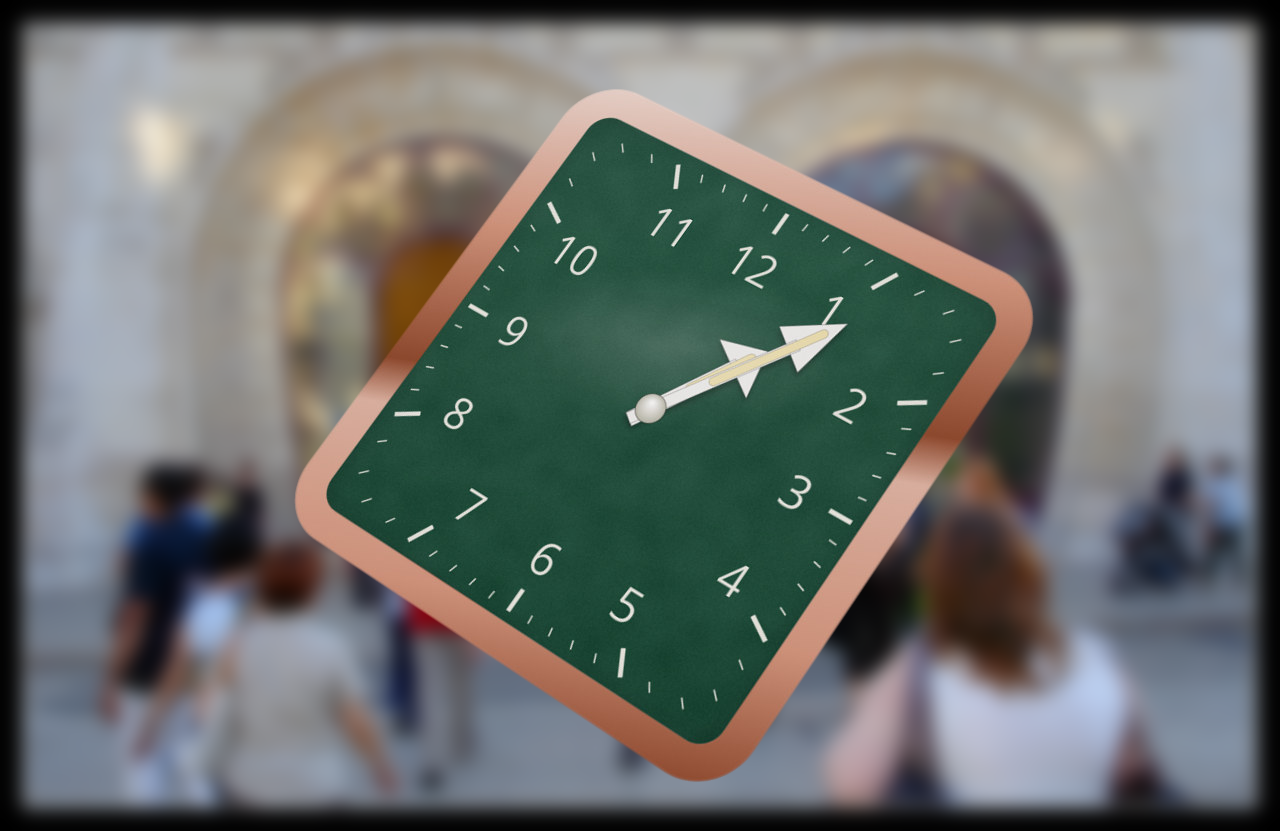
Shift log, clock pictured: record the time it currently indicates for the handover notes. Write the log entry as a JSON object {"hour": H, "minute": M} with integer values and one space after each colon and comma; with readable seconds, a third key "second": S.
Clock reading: {"hour": 1, "minute": 6}
